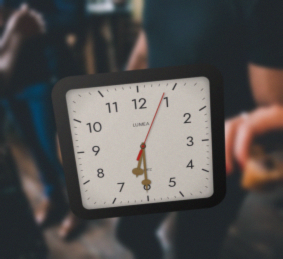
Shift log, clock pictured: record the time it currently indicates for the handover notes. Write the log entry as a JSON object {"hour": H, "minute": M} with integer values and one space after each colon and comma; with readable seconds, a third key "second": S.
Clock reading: {"hour": 6, "minute": 30, "second": 4}
